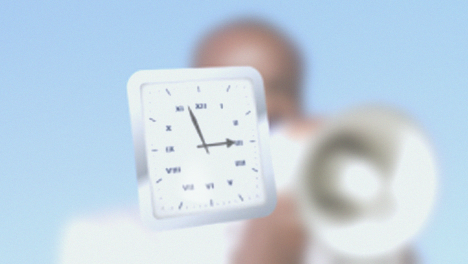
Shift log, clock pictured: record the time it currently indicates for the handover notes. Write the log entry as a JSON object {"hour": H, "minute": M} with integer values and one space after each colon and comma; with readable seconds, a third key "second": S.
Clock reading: {"hour": 2, "minute": 57}
